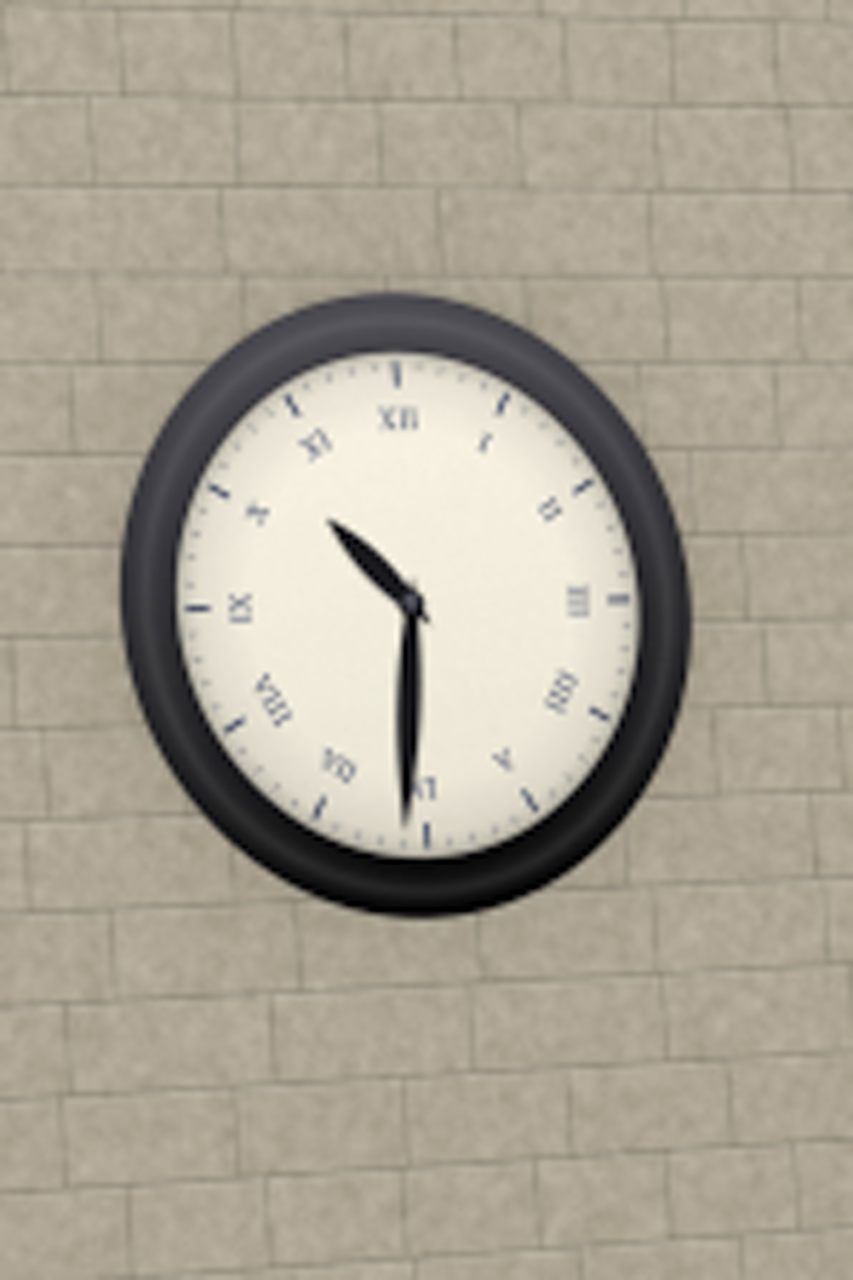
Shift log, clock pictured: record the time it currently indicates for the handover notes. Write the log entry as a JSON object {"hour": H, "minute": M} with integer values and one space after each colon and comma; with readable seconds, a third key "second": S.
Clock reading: {"hour": 10, "minute": 31}
